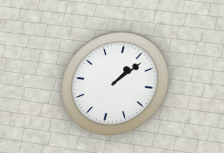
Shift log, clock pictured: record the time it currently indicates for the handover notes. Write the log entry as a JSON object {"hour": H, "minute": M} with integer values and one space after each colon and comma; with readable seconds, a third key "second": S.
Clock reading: {"hour": 1, "minute": 7}
